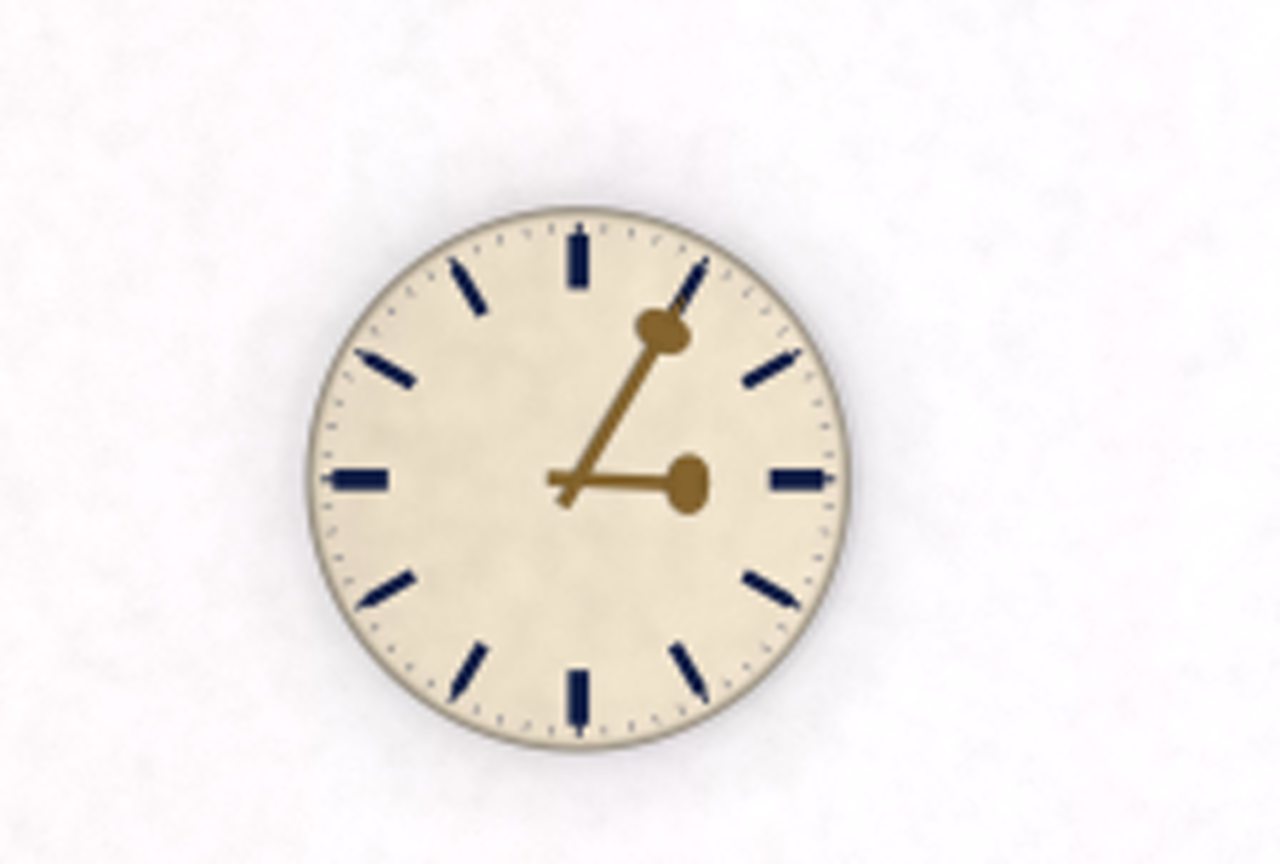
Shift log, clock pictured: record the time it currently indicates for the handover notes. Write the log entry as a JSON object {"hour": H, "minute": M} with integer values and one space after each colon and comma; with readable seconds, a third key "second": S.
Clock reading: {"hour": 3, "minute": 5}
